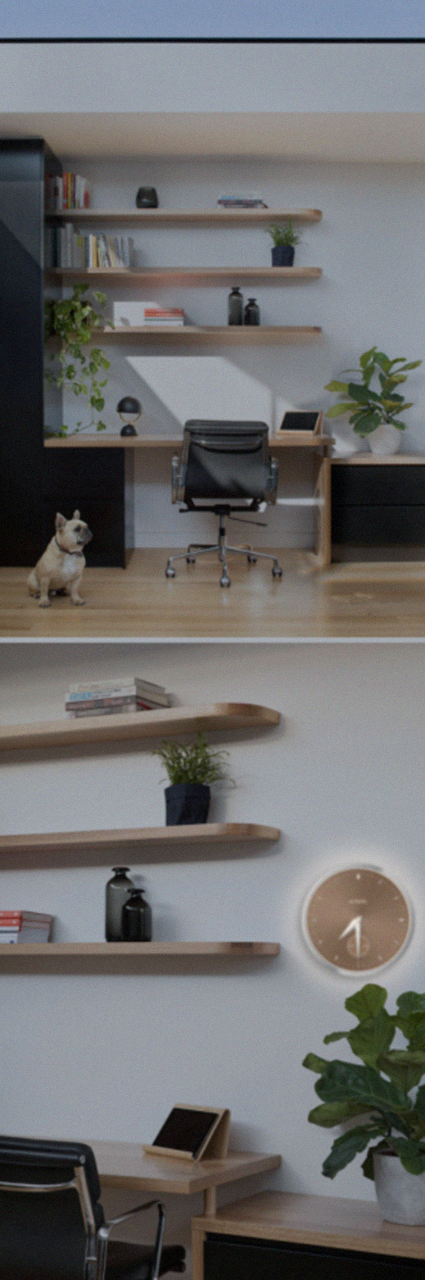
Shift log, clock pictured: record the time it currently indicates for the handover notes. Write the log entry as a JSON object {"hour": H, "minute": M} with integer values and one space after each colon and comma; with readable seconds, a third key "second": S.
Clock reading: {"hour": 7, "minute": 30}
